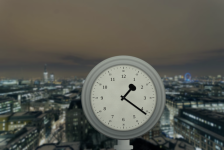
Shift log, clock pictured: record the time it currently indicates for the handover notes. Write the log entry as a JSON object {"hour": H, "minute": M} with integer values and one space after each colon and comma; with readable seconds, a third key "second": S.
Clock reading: {"hour": 1, "minute": 21}
